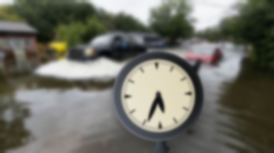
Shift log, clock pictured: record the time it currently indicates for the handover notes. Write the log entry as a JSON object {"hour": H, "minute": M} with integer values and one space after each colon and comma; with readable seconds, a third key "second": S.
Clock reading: {"hour": 5, "minute": 34}
